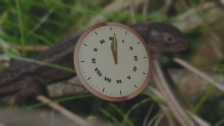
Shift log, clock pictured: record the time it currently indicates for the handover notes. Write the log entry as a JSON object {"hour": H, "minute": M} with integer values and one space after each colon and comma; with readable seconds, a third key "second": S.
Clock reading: {"hour": 12, "minute": 1}
